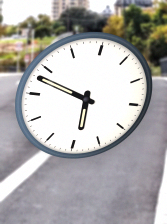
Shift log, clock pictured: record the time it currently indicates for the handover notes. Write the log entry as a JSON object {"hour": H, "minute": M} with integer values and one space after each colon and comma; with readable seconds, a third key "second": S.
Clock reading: {"hour": 5, "minute": 48}
